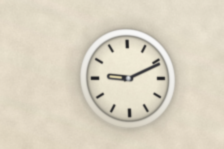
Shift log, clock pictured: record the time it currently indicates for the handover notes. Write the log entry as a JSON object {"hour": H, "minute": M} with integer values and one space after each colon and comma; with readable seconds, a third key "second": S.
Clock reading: {"hour": 9, "minute": 11}
